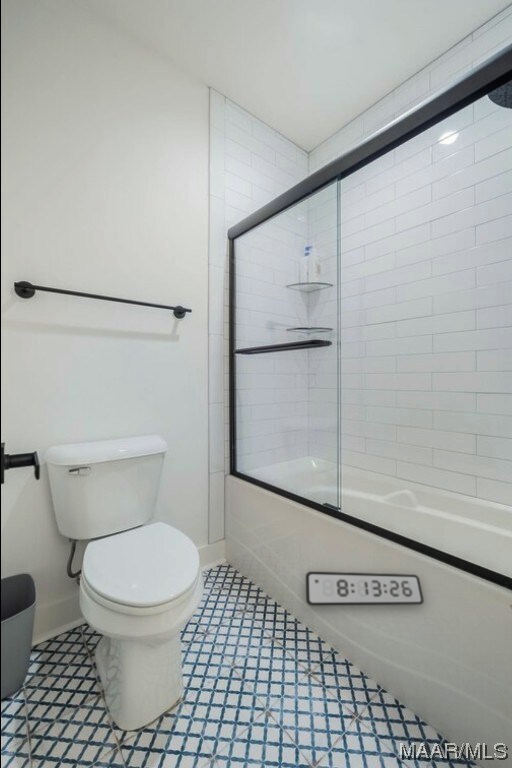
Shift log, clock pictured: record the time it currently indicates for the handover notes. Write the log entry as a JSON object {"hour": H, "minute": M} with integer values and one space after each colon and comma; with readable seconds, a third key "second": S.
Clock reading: {"hour": 8, "minute": 13, "second": 26}
